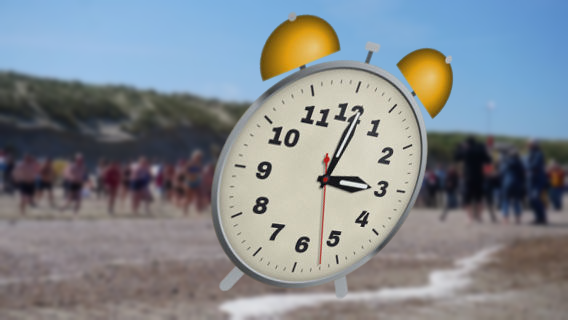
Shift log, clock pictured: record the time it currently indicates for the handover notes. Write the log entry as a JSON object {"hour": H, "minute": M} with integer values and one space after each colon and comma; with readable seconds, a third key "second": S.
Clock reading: {"hour": 3, "minute": 1, "second": 27}
